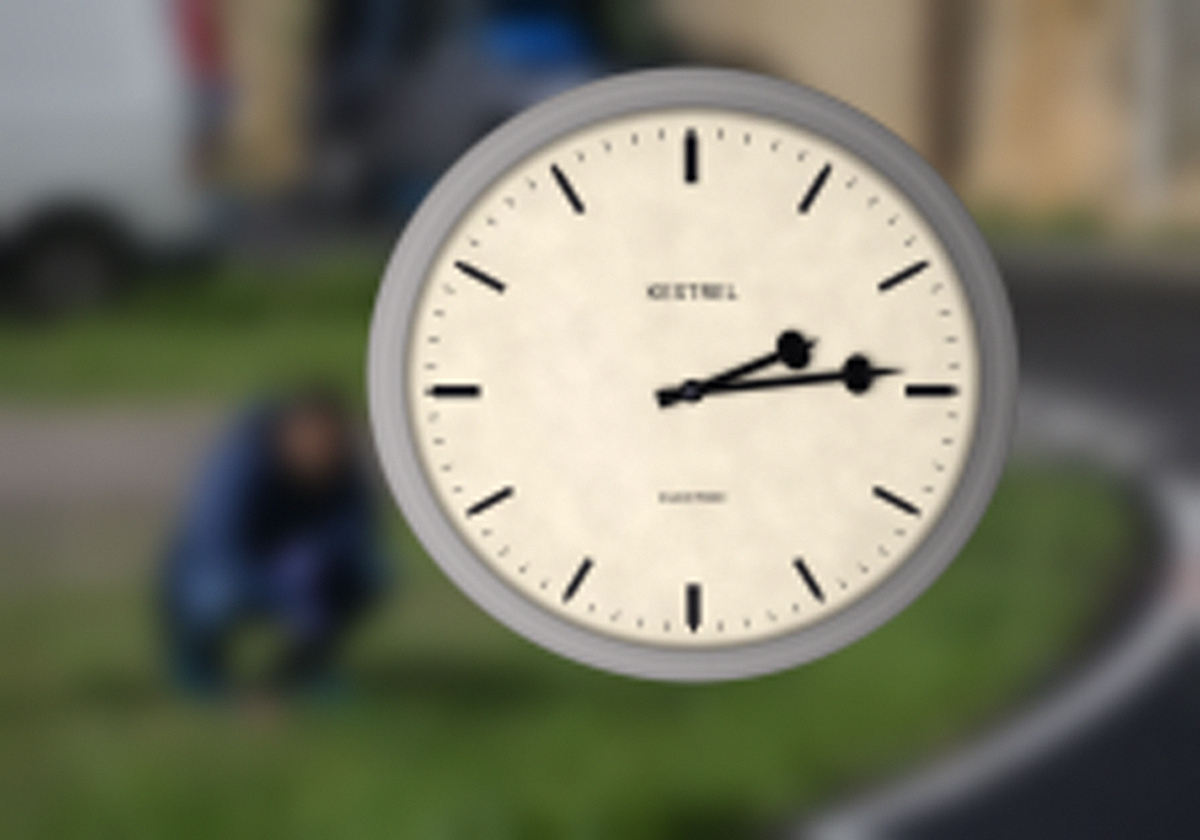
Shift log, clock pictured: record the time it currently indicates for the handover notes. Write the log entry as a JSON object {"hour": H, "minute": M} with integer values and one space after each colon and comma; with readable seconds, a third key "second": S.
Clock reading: {"hour": 2, "minute": 14}
